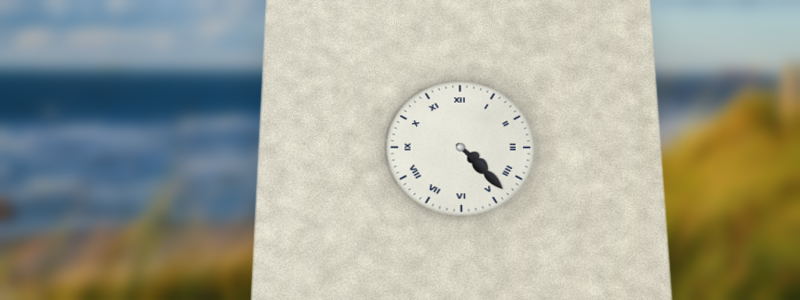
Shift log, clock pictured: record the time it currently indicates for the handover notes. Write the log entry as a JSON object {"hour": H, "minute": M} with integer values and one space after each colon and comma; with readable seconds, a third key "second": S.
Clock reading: {"hour": 4, "minute": 23}
